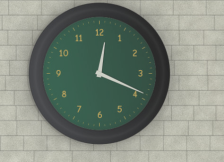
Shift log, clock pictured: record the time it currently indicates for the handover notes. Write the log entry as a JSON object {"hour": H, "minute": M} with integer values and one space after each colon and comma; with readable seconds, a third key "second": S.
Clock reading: {"hour": 12, "minute": 19}
